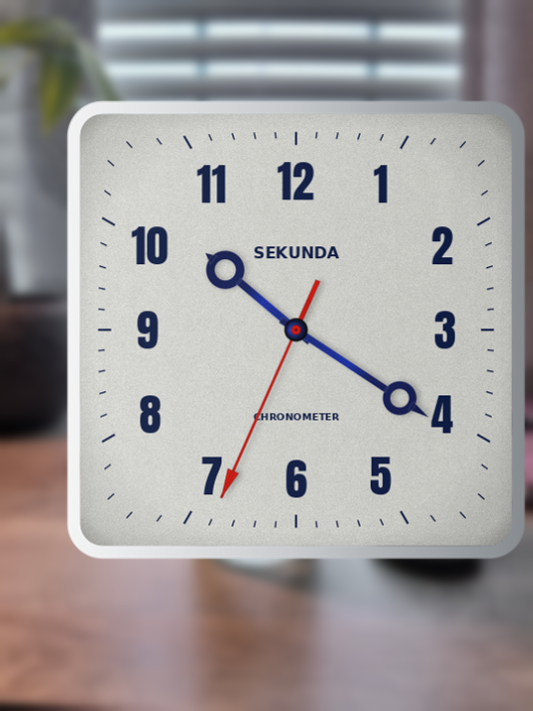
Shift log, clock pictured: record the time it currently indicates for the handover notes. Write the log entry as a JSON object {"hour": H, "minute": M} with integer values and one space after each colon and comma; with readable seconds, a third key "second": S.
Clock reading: {"hour": 10, "minute": 20, "second": 34}
